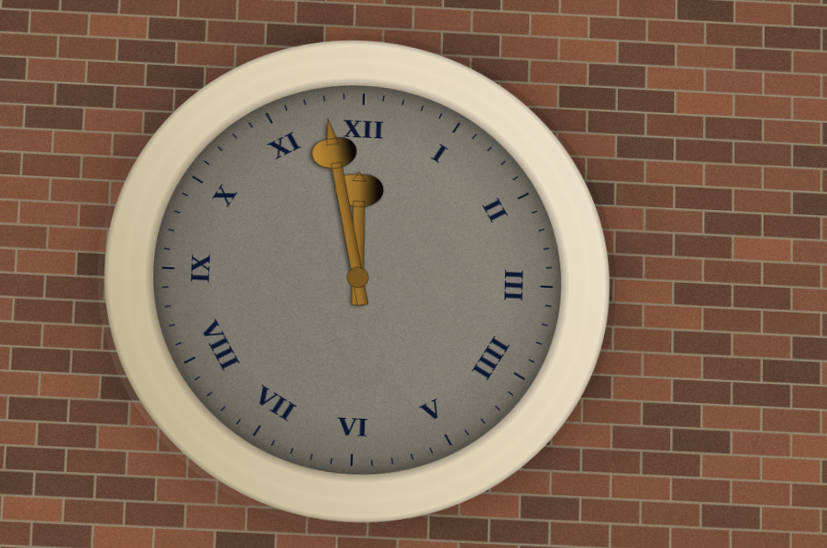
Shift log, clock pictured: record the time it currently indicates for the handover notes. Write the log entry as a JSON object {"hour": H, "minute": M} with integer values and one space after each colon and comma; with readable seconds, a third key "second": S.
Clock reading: {"hour": 11, "minute": 58}
